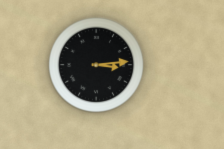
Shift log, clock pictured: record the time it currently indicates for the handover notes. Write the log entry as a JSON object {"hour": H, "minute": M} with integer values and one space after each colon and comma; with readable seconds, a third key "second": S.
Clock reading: {"hour": 3, "minute": 14}
